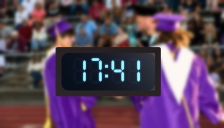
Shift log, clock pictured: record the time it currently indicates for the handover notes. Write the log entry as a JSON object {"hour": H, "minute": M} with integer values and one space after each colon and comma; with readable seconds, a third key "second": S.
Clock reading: {"hour": 17, "minute": 41}
